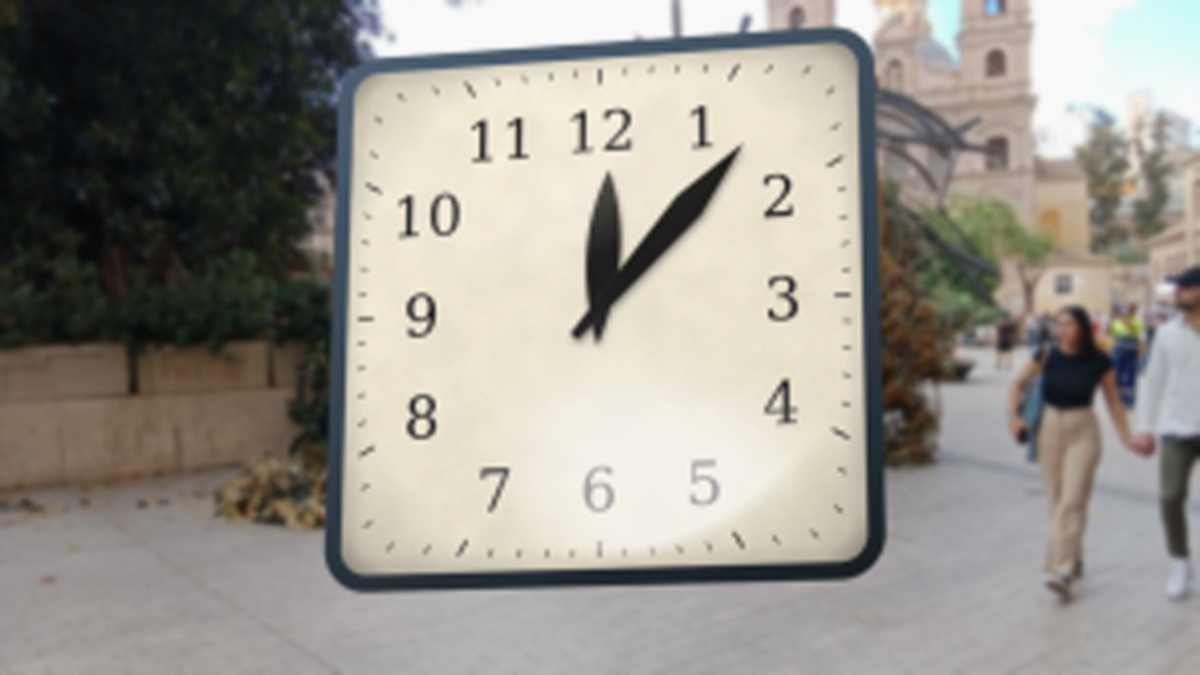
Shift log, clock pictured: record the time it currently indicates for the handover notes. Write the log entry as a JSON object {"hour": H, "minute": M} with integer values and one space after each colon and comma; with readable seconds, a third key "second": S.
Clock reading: {"hour": 12, "minute": 7}
